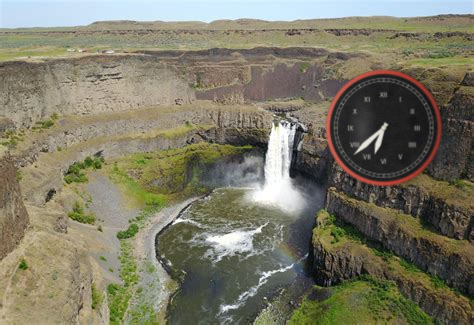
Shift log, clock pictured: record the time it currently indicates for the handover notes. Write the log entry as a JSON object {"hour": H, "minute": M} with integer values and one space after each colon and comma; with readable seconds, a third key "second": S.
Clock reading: {"hour": 6, "minute": 38}
